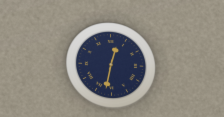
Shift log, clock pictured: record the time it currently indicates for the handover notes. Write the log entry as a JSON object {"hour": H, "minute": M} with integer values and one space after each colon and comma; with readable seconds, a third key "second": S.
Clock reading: {"hour": 12, "minute": 32}
